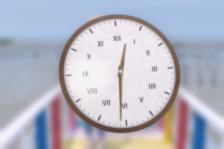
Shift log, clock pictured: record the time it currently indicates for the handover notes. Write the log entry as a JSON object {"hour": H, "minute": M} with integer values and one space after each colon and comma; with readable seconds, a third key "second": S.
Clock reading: {"hour": 12, "minute": 31}
